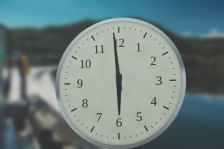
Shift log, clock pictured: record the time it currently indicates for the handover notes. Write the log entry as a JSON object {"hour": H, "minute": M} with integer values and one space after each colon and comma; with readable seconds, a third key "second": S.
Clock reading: {"hour": 5, "minute": 59}
